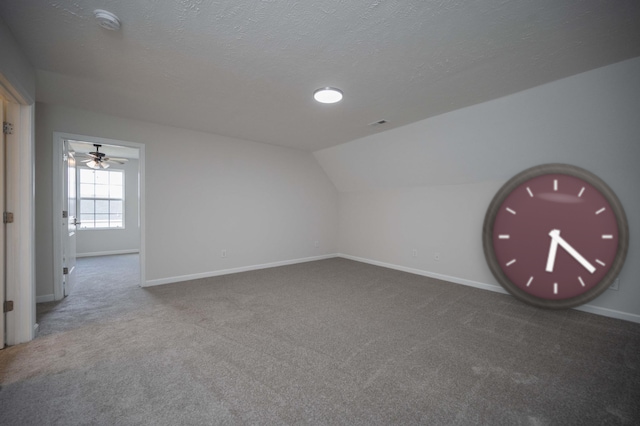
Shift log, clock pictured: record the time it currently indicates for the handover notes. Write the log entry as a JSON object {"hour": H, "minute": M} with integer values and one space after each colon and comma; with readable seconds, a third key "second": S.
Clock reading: {"hour": 6, "minute": 22}
